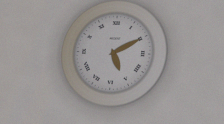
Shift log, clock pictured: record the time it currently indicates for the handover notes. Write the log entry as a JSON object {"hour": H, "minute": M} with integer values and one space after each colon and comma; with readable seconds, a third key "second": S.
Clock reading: {"hour": 5, "minute": 10}
